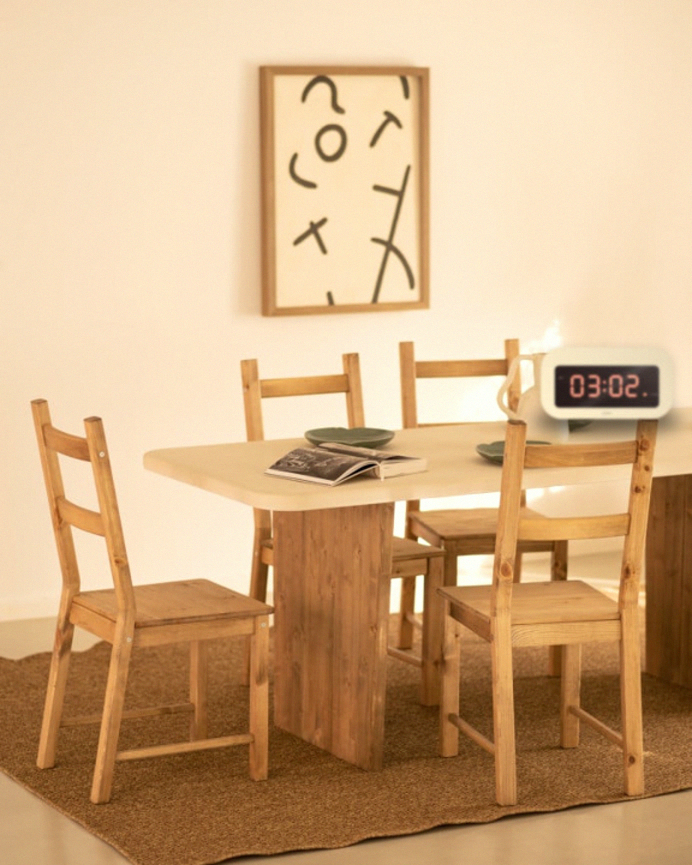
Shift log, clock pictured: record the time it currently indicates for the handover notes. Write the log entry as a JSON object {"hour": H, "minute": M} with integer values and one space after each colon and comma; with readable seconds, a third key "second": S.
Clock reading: {"hour": 3, "minute": 2}
